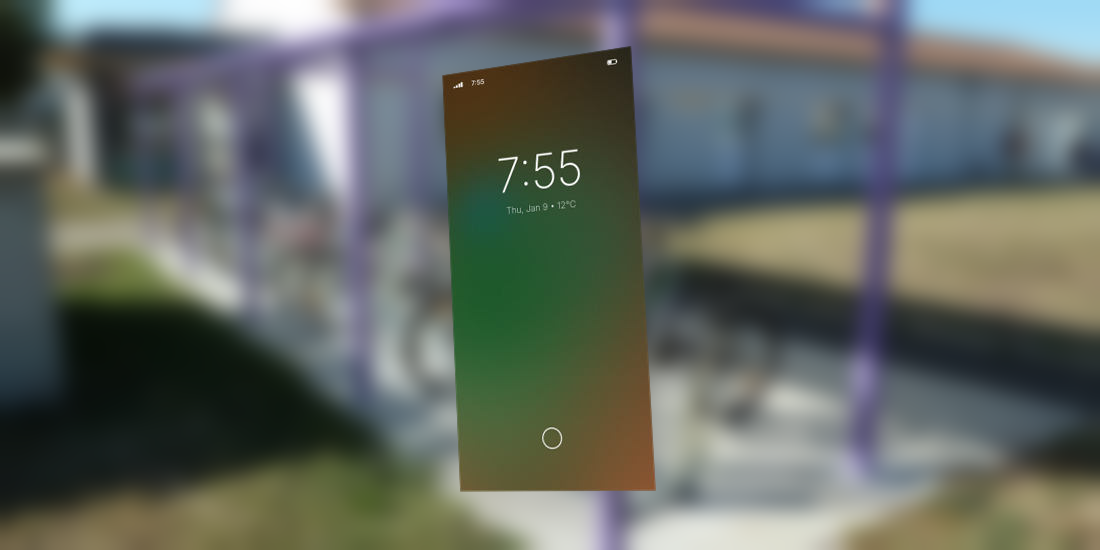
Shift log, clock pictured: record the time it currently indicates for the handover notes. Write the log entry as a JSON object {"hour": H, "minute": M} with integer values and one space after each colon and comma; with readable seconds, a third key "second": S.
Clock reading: {"hour": 7, "minute": 55}
